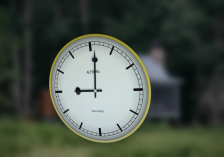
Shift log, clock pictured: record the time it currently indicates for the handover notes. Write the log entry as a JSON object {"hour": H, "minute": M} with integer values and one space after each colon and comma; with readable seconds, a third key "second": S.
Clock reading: {"hour": 9, "minute": 1}
